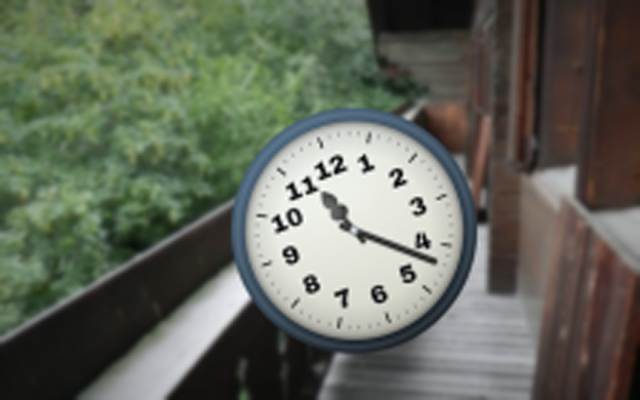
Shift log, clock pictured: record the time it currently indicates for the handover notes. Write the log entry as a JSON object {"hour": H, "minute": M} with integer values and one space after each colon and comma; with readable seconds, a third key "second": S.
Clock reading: {"hour": 11, "minute": 22}
